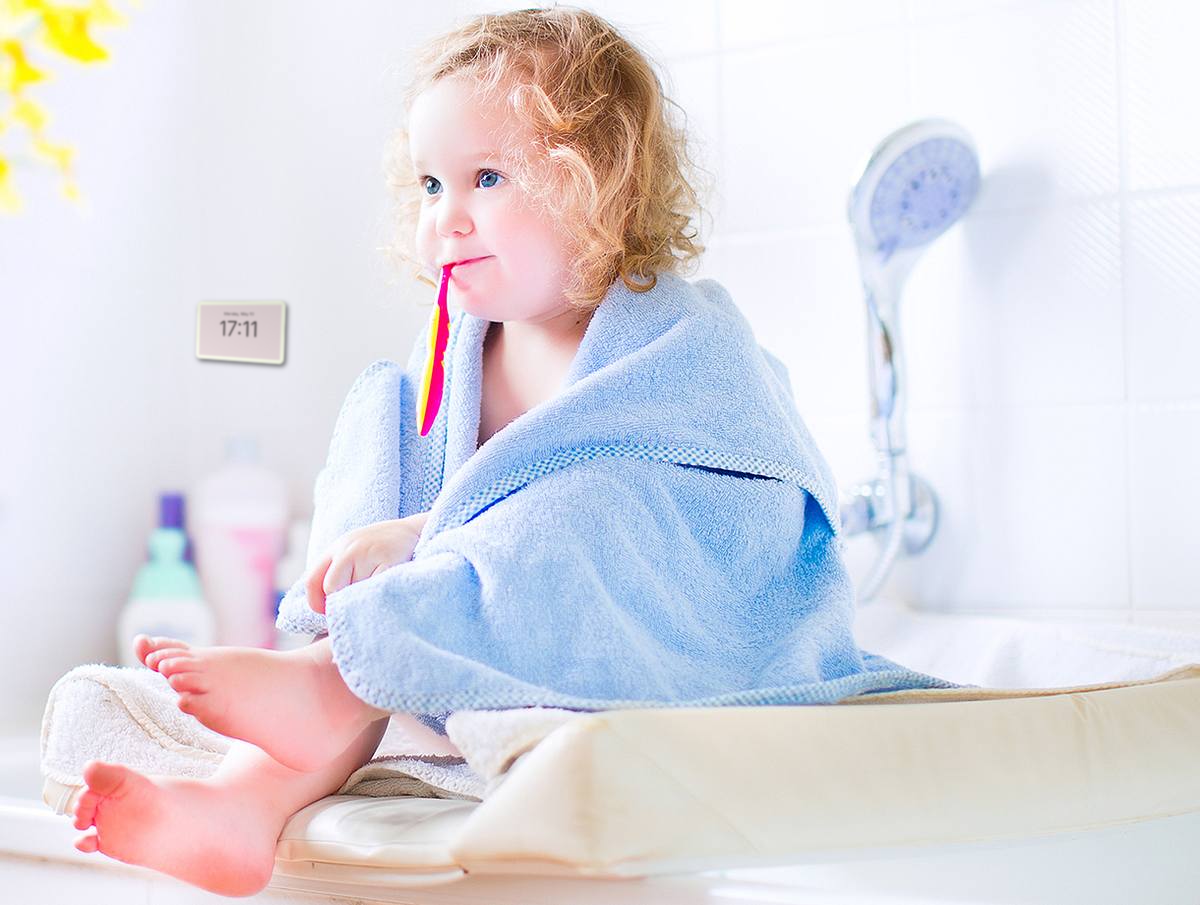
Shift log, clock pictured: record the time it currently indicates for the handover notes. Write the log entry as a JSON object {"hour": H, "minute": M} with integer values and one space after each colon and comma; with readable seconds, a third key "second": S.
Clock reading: {"hour": 17, "minute": 11}
